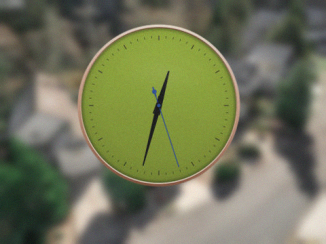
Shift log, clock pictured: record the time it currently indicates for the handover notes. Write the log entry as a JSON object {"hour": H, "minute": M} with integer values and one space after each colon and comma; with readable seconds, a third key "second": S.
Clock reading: {"hour": 12, "minute": 32, "second": 27}
